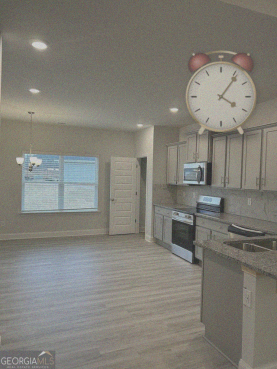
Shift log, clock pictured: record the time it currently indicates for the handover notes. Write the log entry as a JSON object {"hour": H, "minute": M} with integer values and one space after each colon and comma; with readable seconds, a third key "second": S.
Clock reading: {"hour": 4, "minute": 6}
